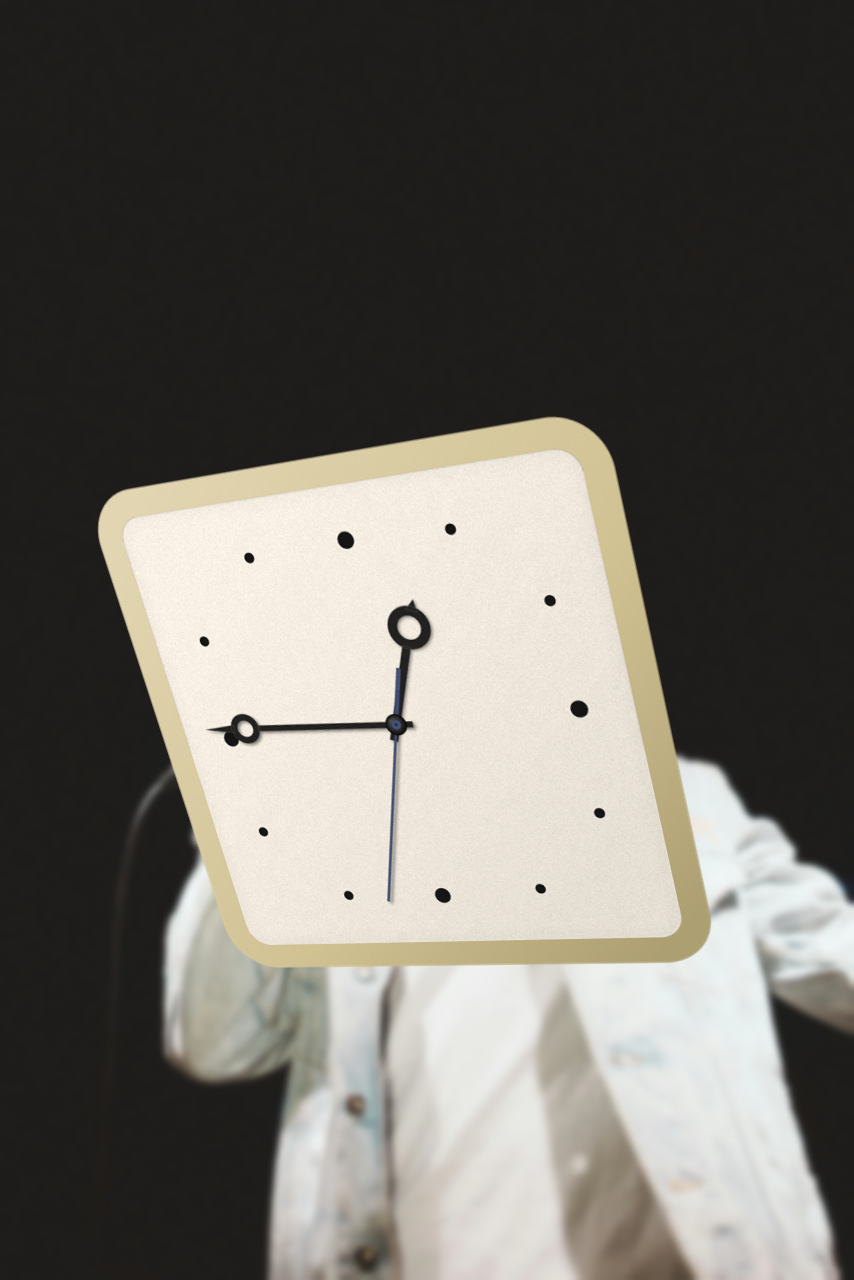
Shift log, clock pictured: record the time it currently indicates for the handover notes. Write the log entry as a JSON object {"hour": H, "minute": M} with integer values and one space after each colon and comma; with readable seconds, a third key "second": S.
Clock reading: {"hour": 12, "minute": 45, "second": 33}
